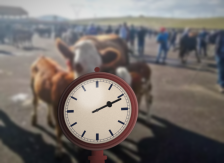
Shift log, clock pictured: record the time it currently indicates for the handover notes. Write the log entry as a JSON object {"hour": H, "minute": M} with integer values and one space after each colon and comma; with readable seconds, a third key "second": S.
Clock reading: {"hour": 2, "minute": 11}
